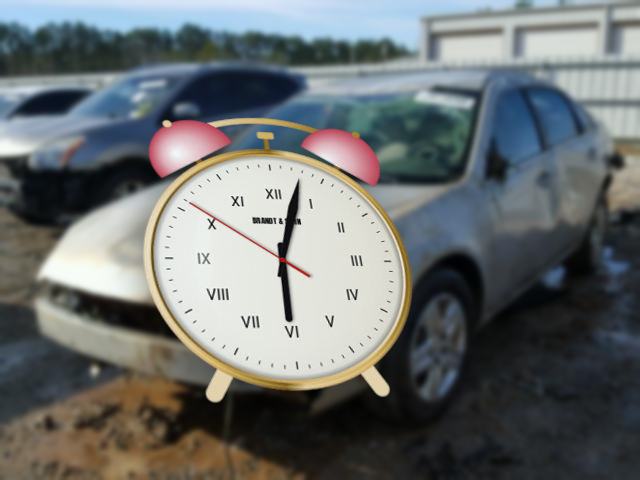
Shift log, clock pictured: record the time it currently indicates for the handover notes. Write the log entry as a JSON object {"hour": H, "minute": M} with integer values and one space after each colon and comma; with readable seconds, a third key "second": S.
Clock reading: {"hour": 6, "minute": 2, "second": 51}
